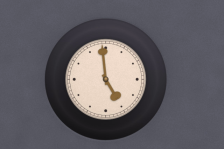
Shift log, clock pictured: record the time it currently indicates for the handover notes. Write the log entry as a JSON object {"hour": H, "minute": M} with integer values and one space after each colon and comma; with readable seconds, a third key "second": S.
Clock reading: {"hour": 4, "minute": 59}
